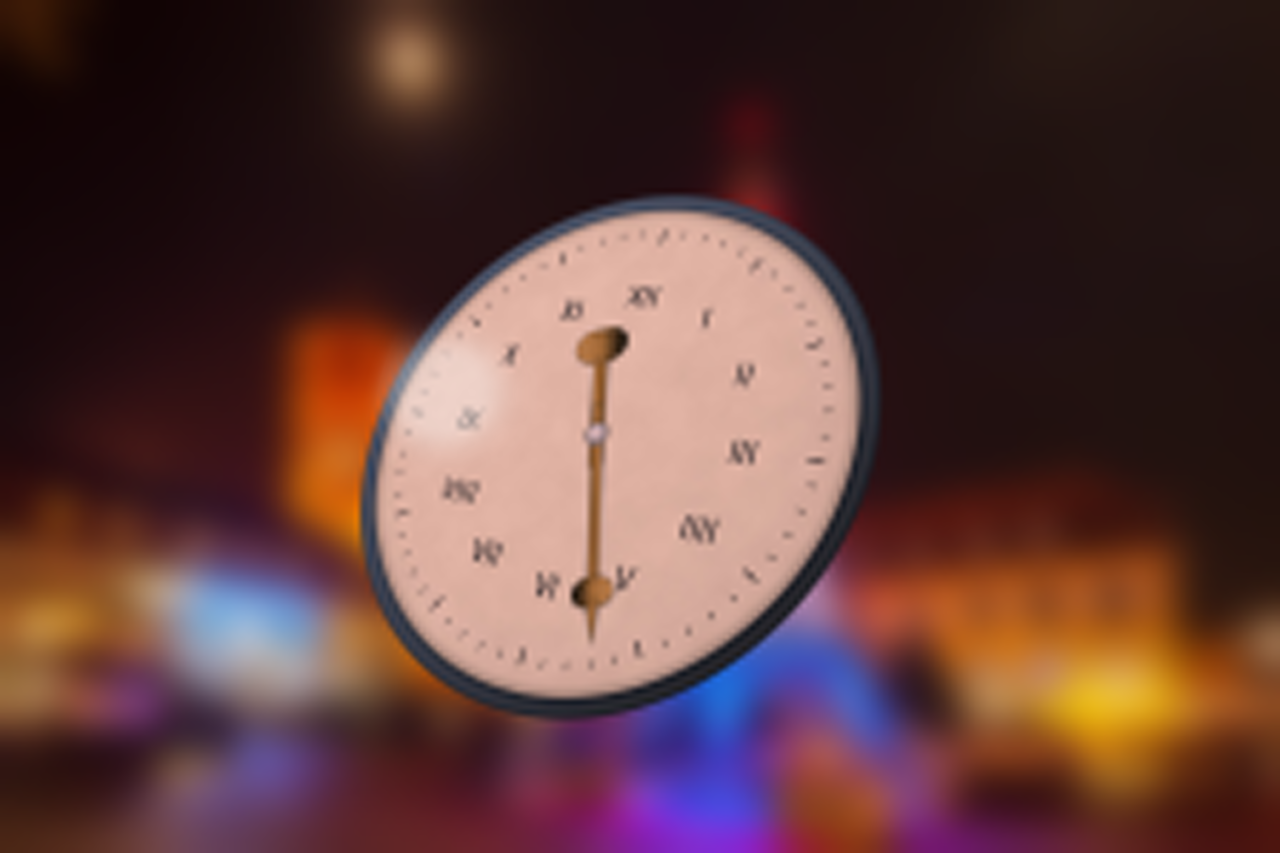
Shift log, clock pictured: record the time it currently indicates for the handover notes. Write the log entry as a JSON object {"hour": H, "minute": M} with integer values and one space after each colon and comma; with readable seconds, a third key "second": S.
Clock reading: {"hour": 11, "minute": 27}
